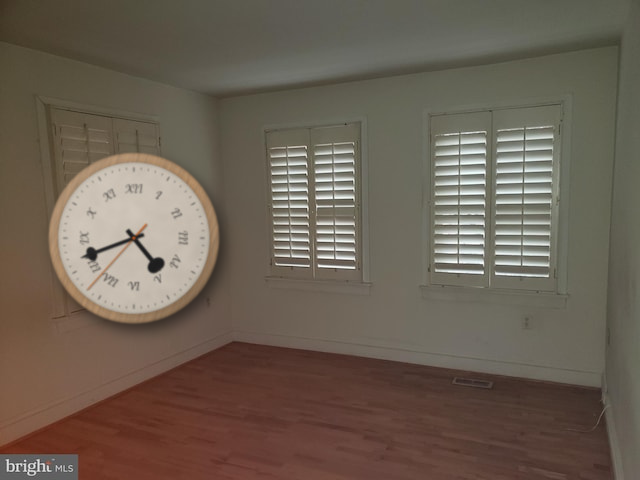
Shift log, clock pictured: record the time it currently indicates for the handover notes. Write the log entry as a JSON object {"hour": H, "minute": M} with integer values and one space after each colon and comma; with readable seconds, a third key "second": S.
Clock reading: {"hour": 4, "minute": 41, "second": 37}
